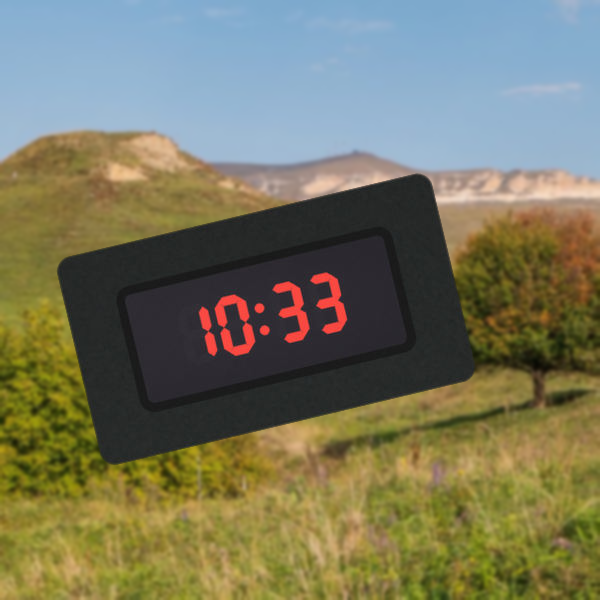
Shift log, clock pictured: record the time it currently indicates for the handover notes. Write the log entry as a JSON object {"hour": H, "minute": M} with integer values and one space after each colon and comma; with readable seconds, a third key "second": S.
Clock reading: {"hour": 10, "minute": 33}
